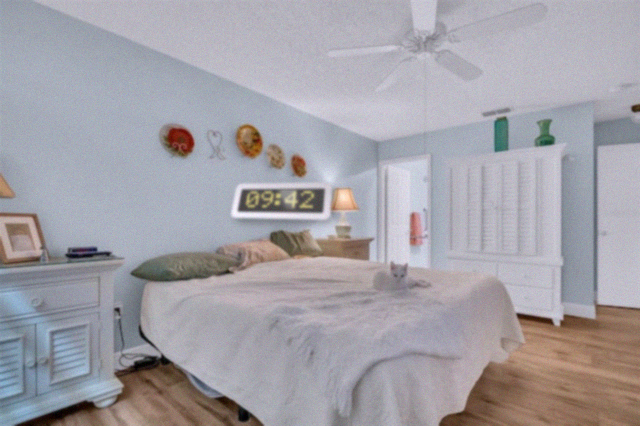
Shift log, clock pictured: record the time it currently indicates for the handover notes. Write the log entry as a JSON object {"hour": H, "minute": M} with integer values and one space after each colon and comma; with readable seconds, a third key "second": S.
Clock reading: {"hour": 9, "minute": 42}
